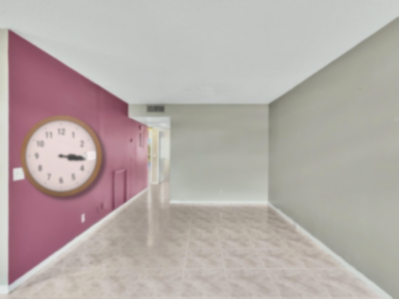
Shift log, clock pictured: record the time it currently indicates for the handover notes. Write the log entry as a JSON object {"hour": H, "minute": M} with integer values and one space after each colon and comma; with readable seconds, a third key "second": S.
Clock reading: {"hour": 3, "minute": 16}
